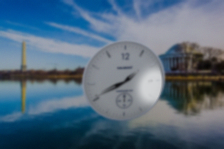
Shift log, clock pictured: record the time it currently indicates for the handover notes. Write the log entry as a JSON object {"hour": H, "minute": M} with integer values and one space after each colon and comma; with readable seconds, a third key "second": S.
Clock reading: {"hour": 1, "minute": 41}
